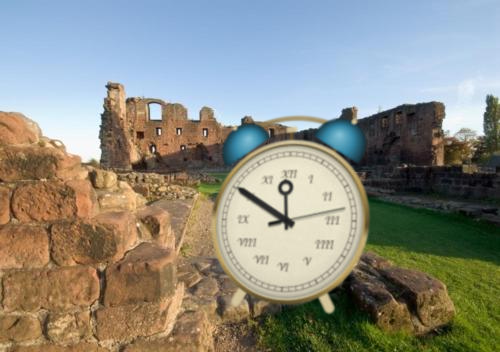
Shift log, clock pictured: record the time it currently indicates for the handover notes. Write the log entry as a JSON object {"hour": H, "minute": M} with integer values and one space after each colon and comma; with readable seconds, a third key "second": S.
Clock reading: {"hour": 11, "minute": 50, "second": 13}
